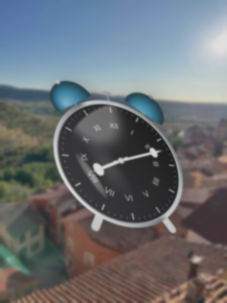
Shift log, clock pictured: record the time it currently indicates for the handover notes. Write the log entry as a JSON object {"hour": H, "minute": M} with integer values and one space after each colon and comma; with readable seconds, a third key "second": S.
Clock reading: {"hour": 8, "minute": 12}
